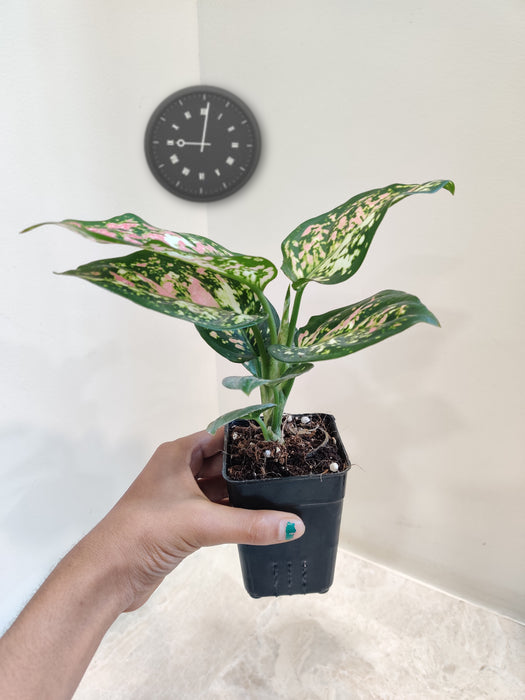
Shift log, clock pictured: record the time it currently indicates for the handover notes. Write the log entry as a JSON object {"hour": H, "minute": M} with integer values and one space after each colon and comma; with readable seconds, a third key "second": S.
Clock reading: {"hour": 9, "minute": 1}
